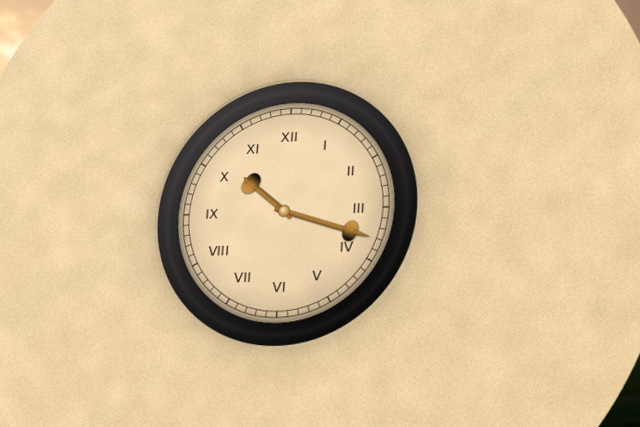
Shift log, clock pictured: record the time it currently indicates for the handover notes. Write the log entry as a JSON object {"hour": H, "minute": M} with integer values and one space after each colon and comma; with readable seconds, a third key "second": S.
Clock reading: {"hour": 10, "minute": 18}
